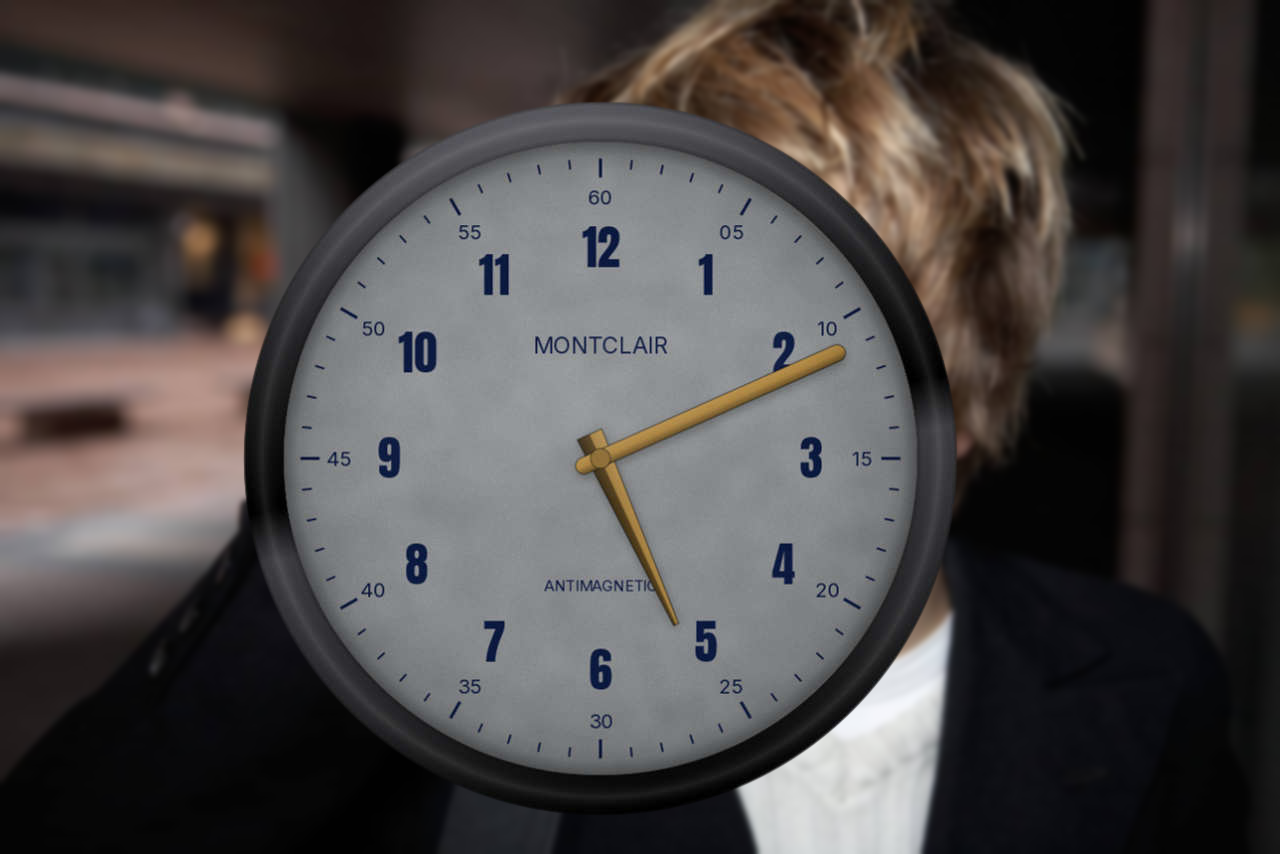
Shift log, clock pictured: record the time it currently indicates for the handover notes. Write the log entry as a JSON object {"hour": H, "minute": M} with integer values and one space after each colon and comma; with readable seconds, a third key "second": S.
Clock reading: {"hour": 5, "minute": 11}
